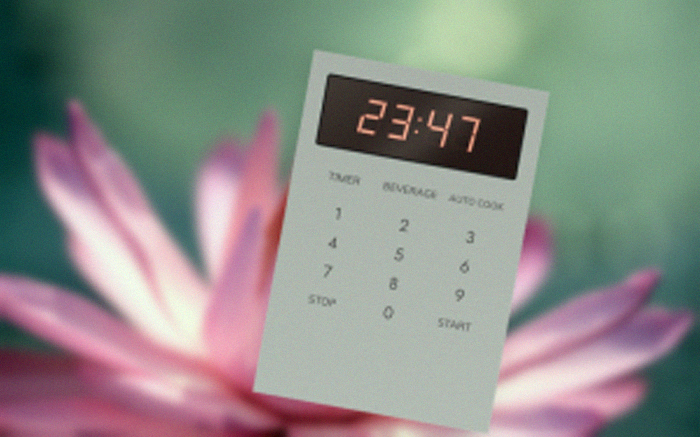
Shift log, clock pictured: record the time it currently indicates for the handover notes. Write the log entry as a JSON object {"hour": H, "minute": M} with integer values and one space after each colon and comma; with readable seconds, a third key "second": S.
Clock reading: {"hour": 23, "minute": 47}
